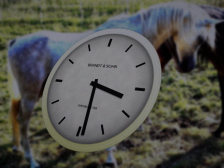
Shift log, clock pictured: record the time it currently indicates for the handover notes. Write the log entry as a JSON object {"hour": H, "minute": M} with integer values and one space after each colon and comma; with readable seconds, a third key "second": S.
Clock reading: {"hour": 3, "minute": 29}
